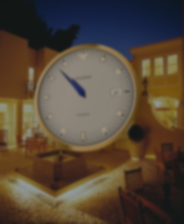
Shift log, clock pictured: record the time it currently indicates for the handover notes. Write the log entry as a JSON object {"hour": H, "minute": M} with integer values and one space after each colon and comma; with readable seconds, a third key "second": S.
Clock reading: {"hour": 10, "minute": 53}
